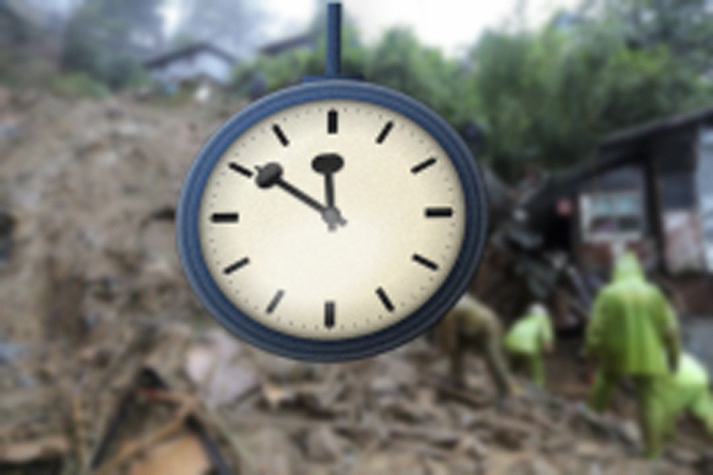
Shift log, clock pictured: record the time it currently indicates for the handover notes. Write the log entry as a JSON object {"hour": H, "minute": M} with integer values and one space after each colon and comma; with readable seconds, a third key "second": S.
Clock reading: {"hour": 11, "minute": 51}
